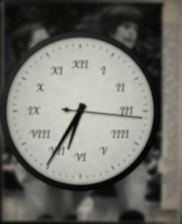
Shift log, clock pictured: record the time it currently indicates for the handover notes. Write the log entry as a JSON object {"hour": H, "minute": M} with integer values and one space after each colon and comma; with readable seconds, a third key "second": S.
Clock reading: {"hour": 6, "minute": 35, "second": 16}
